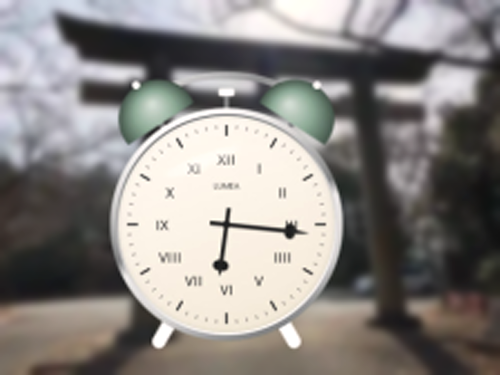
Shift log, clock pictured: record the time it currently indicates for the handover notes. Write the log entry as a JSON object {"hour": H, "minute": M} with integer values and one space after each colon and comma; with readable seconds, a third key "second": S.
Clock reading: {"hour": 6, "minute": 16}
